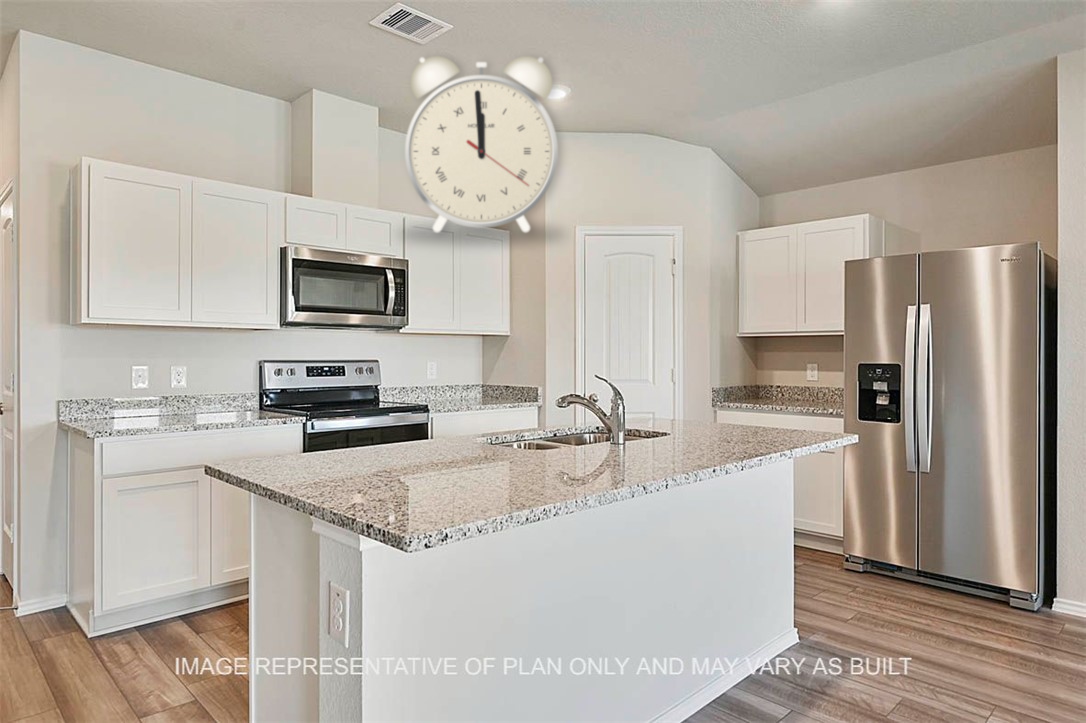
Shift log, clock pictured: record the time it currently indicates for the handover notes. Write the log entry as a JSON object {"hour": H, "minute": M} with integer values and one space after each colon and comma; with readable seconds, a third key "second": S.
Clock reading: {"hour": 11, "minute": 59, "second": 21}
